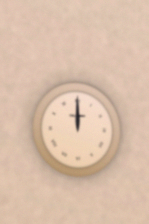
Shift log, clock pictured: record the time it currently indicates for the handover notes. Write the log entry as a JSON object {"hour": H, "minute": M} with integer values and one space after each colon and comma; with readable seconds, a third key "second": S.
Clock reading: {"hour": 12, "minute": 0}
